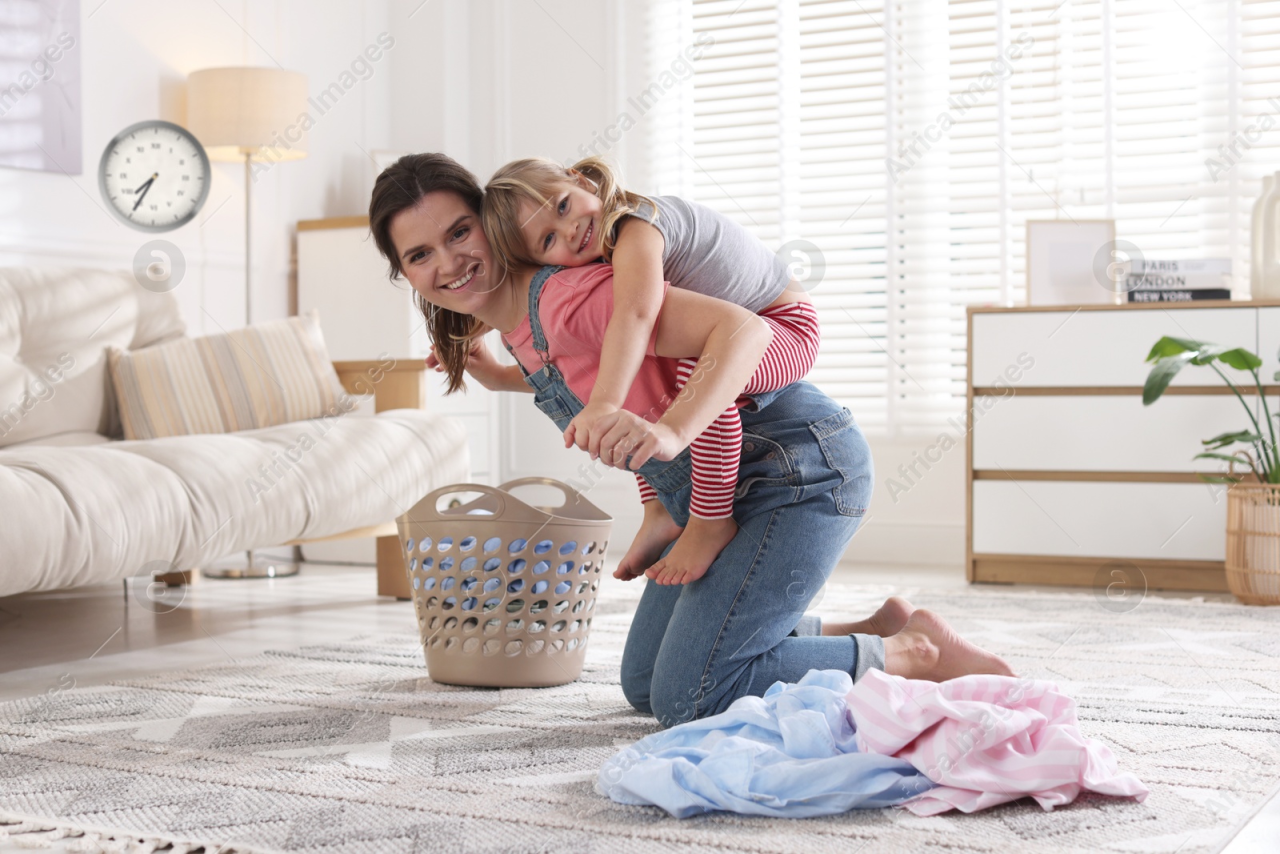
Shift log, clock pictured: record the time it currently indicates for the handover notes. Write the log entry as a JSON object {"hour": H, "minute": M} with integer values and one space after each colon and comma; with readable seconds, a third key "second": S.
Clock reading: {"hour": 7, "minute": 35}
